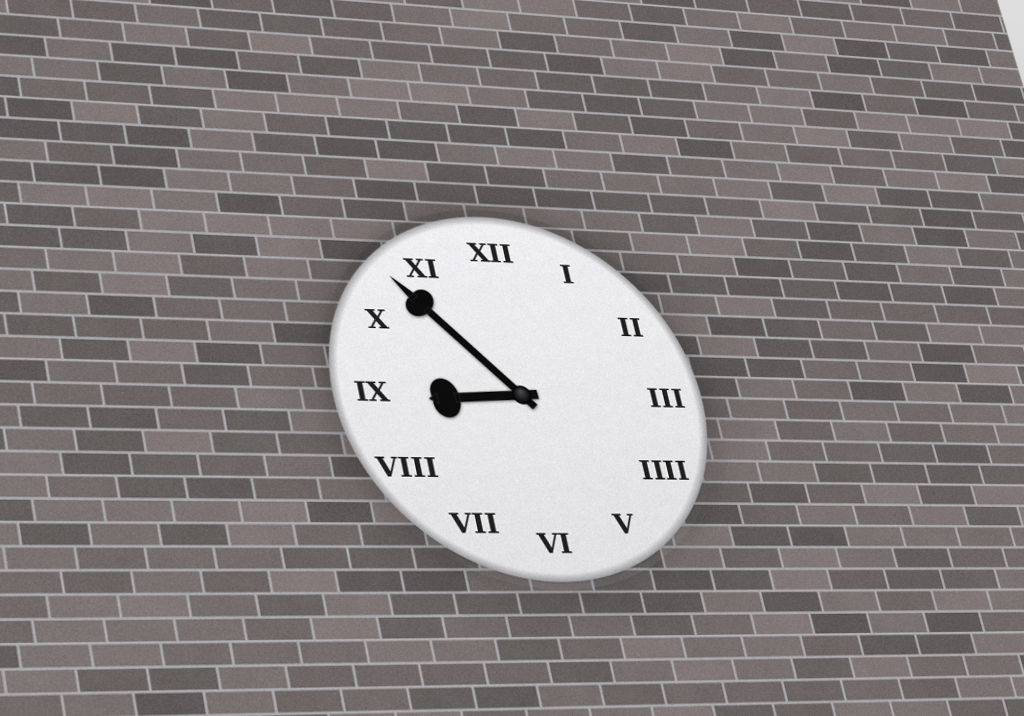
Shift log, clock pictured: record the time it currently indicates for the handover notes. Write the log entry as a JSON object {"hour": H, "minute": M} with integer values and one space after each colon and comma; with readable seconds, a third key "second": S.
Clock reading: {"hour": 8, "minute": 53}
